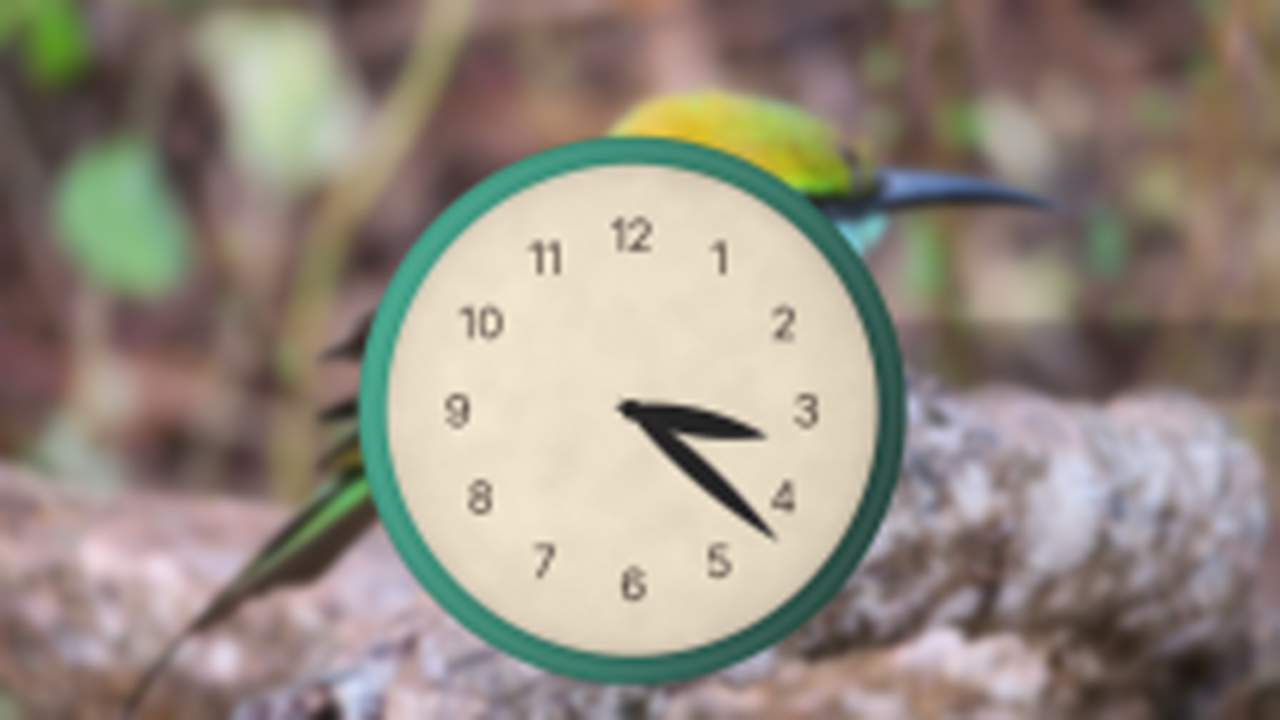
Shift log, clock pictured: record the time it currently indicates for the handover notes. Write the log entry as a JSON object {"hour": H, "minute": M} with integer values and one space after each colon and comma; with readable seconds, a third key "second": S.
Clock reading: {"hour": 3, "minute": 22}
